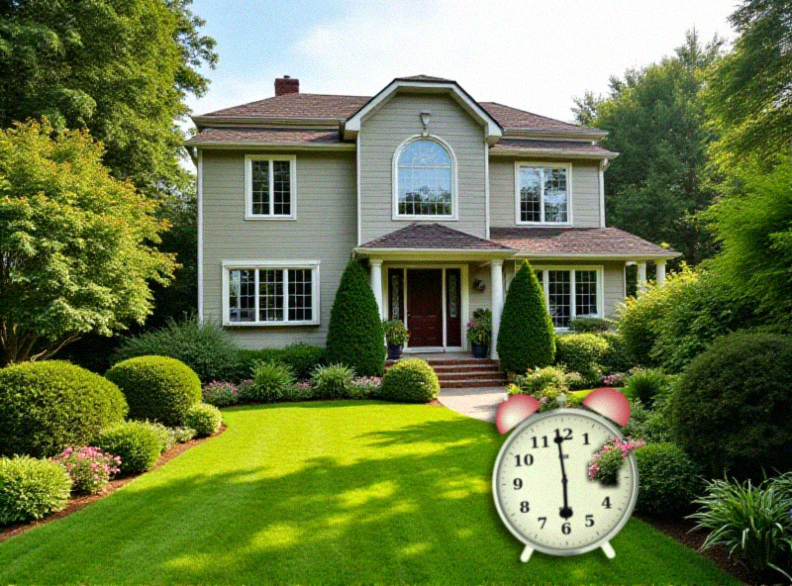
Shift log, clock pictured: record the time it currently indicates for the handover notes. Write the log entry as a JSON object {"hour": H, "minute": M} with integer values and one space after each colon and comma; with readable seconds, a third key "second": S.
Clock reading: {"hour": 5, "minute": 59}
